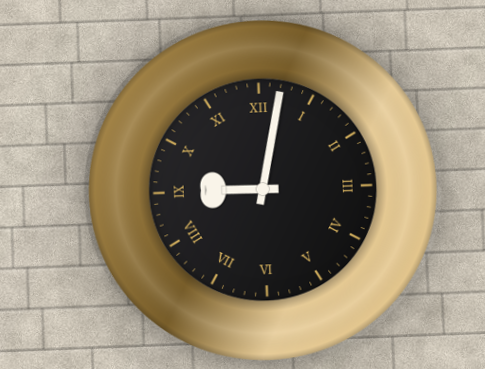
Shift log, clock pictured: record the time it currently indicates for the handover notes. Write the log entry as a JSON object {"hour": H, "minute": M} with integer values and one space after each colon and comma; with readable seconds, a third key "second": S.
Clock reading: {"hour": 9, "minute": 2}
